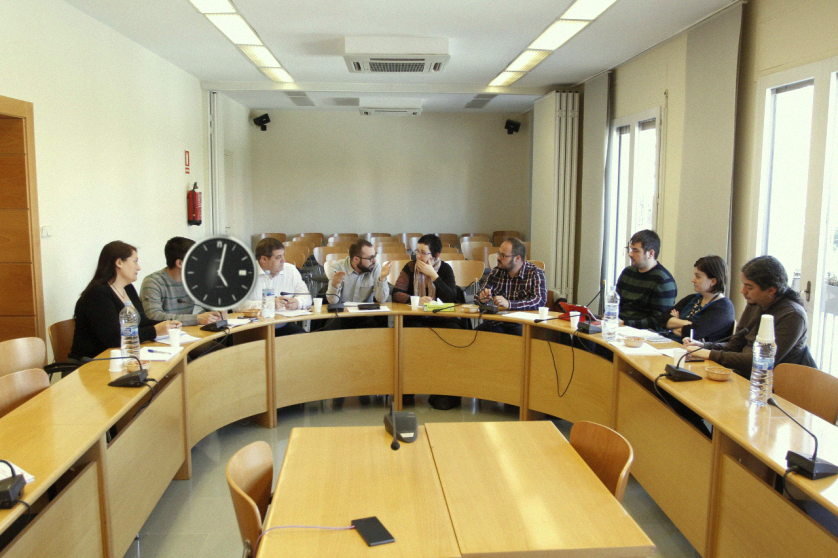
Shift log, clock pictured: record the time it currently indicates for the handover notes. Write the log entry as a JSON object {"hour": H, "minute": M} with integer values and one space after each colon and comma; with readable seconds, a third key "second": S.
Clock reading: {"hour": 5, "minute": 2}
